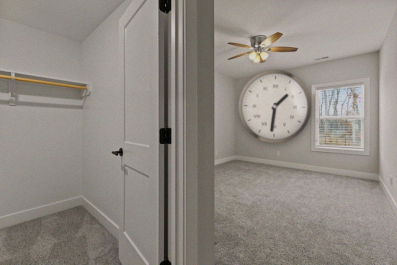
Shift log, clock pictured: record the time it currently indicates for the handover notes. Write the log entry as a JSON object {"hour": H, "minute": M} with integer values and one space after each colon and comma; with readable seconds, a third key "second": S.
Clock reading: {"hour": 1, "minute": 31}
